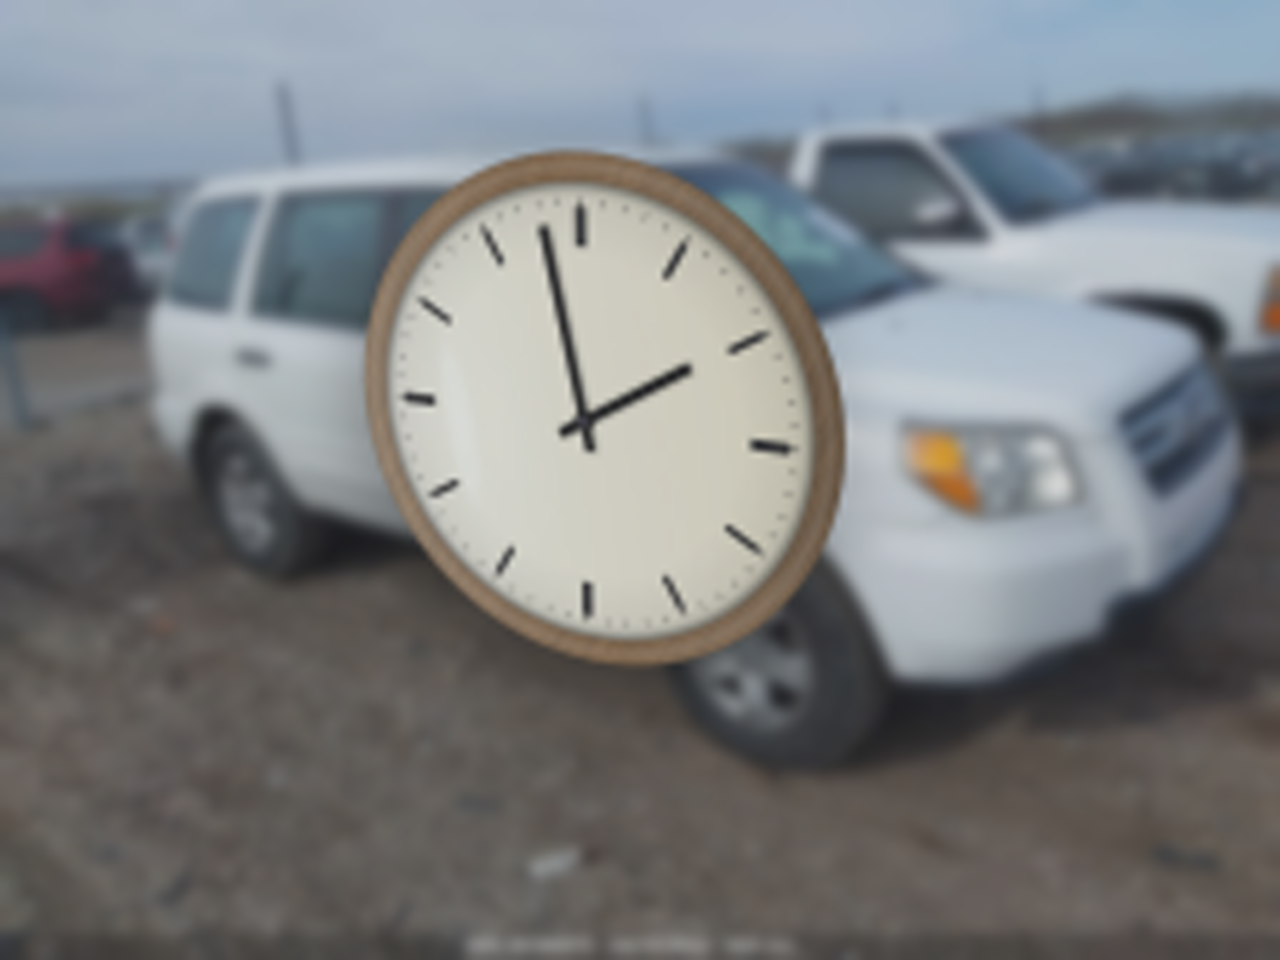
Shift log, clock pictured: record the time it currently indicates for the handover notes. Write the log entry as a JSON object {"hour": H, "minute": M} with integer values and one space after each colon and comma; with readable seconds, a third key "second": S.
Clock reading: {"hour": 1, "minute": 58}
